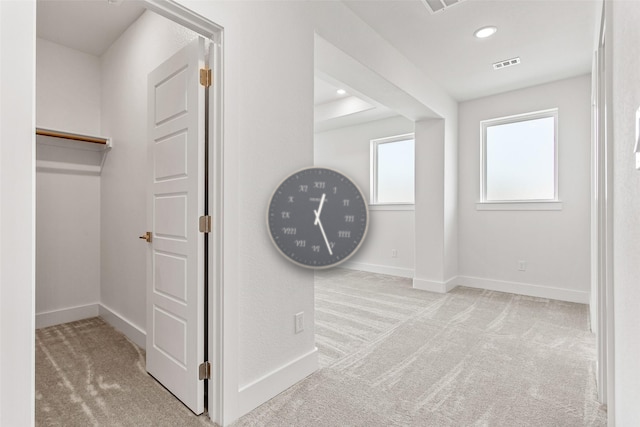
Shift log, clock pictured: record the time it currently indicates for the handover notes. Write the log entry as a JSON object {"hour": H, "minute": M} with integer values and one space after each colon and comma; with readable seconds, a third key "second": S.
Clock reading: {"hour": 12, "minute": 26}
